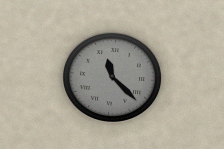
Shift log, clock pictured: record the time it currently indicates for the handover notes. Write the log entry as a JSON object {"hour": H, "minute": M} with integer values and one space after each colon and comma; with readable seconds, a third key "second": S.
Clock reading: {"hour": 11, "minute": 22}
